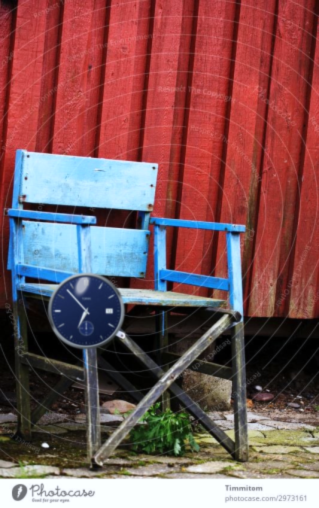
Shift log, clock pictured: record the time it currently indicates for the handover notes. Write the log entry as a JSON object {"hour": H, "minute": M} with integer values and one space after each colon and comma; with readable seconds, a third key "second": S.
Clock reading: {"hour": 6, "minute": 53}
